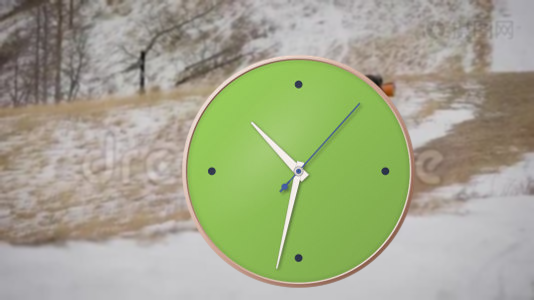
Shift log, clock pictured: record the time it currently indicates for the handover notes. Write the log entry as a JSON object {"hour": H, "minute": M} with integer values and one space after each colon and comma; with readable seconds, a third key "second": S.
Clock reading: {"hour": 10, "minute": 32, "second": 7}
